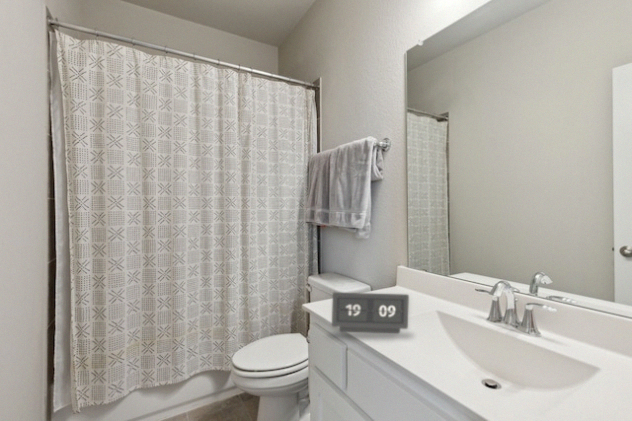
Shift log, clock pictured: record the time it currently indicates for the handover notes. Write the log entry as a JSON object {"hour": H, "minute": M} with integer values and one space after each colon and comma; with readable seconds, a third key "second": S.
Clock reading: {"hour": 19, "minute": 9}
